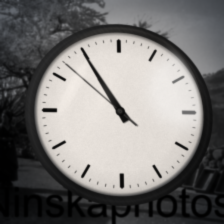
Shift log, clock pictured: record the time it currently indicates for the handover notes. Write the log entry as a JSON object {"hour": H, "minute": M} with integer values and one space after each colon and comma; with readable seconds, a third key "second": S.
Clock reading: {"hour": 10, "minute": 54, "second": 52}
